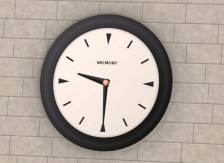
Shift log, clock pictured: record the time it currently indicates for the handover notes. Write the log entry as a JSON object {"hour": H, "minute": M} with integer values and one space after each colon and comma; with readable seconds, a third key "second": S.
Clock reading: {"hour": 9, "minute": 30}
